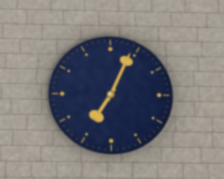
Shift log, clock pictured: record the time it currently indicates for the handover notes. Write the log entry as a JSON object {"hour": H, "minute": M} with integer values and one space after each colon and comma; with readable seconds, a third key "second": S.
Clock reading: {"hour": 7, "minute": 4}
